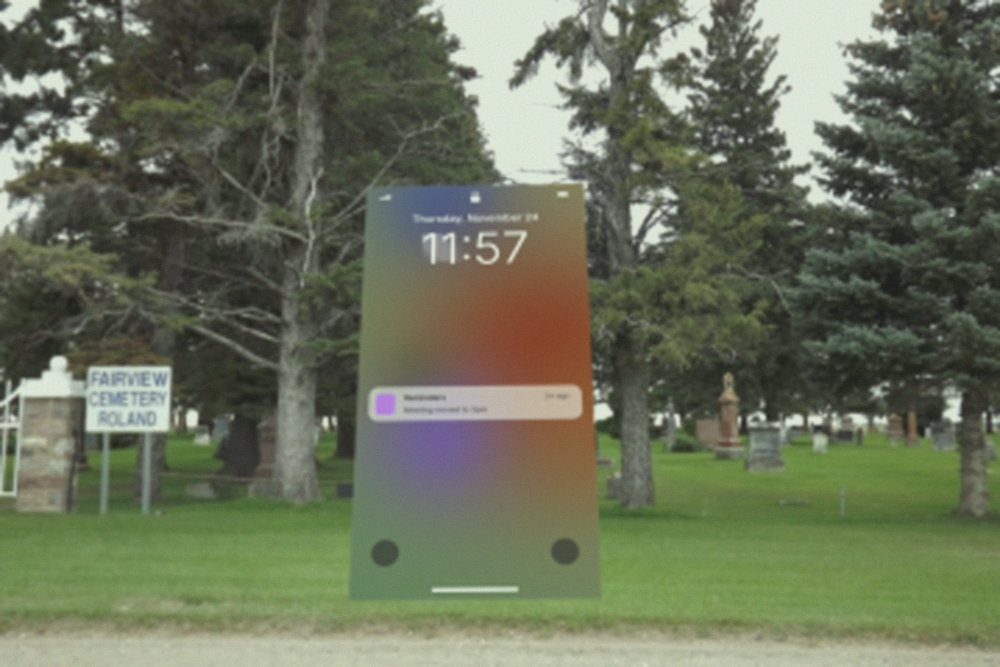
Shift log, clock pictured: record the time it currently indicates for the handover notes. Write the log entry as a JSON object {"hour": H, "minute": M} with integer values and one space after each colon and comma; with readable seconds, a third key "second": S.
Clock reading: {"hour": 11, "minute": 57}
